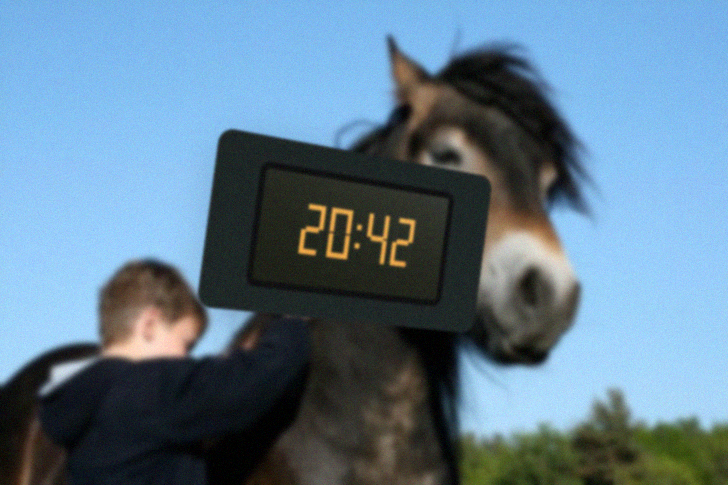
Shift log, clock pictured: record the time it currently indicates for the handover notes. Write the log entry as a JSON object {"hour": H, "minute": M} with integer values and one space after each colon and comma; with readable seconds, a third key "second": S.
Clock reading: {"hour": 20, "minute": 42}
